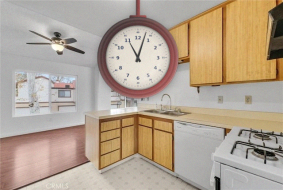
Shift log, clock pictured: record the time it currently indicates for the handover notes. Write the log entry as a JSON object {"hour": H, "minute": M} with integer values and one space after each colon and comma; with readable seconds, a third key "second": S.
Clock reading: {"hour": 11, "minute": 3}
